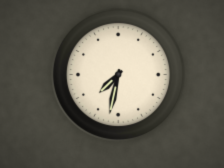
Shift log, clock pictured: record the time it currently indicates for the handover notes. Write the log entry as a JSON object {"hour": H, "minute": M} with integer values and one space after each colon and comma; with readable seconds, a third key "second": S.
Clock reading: {"hour": 7, "minute": 32}
